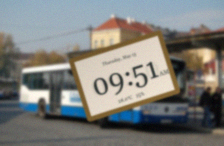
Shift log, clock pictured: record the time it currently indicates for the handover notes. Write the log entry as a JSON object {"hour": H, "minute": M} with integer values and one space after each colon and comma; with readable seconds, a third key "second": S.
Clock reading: {"hour": 9, "minute": 51}
